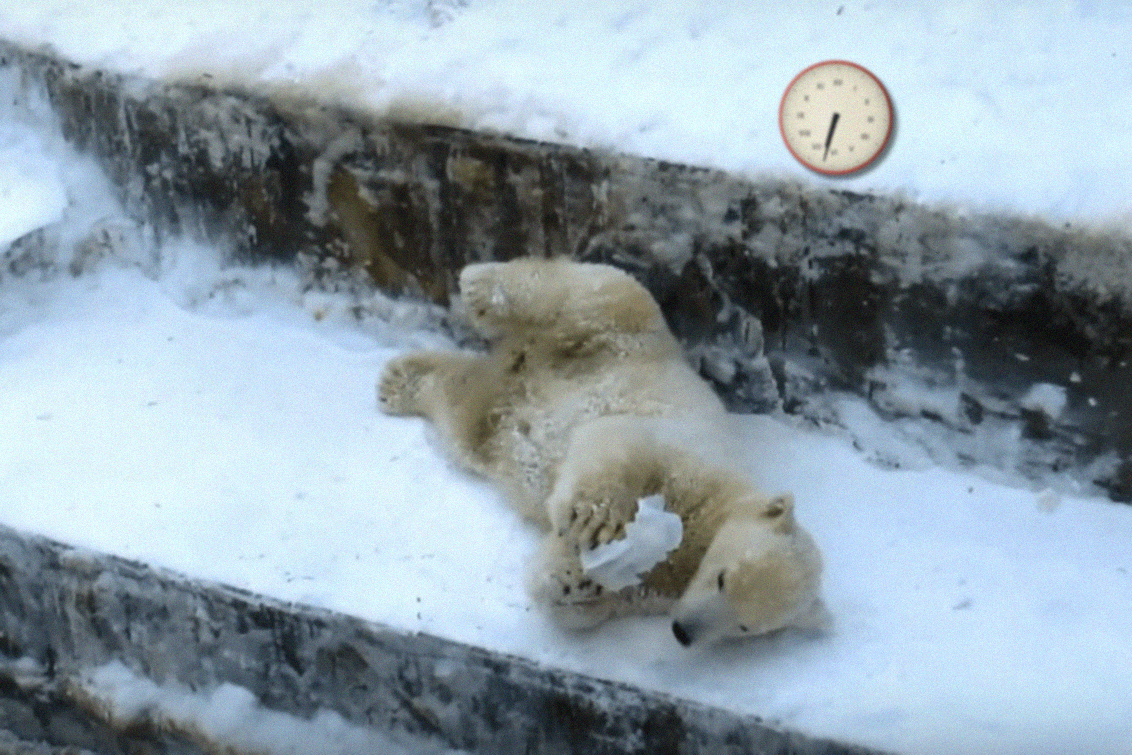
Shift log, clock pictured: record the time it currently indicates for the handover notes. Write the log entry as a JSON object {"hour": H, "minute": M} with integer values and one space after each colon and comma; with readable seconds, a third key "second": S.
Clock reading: {"hour": 6, "minute": 32}
